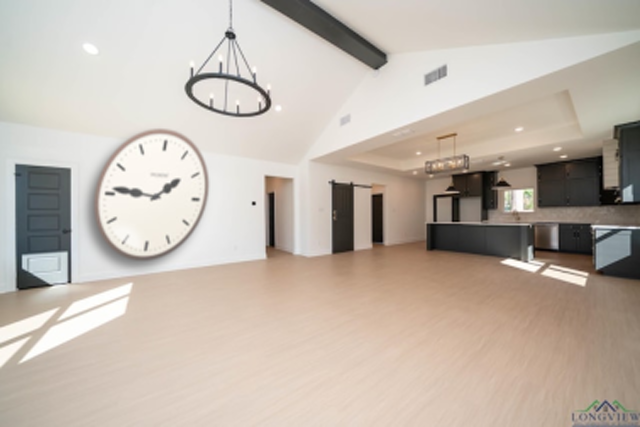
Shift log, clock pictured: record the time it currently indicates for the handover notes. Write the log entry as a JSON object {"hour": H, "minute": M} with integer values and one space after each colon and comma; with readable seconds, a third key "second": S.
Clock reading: {"hour": 1, "minute": 46}
